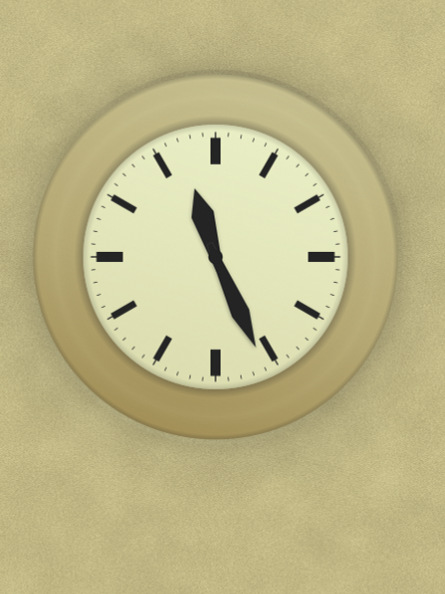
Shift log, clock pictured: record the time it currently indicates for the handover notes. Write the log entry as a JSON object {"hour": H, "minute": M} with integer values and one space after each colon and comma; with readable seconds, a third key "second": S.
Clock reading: {"hour": 11, "minute": 26}
